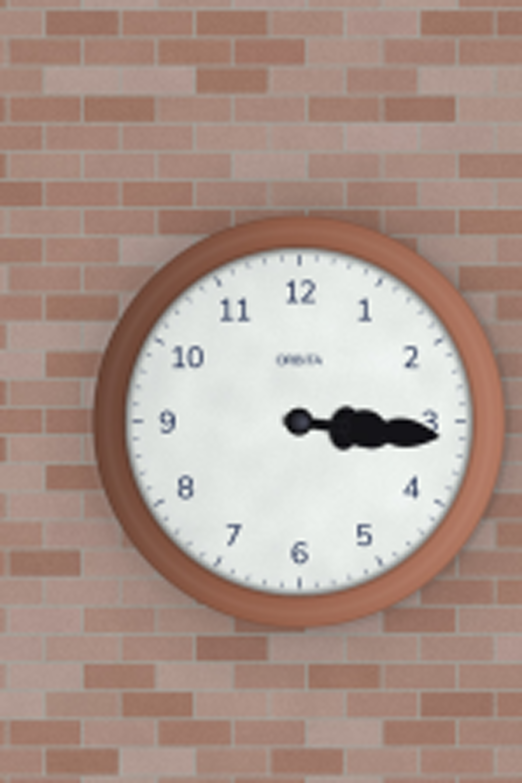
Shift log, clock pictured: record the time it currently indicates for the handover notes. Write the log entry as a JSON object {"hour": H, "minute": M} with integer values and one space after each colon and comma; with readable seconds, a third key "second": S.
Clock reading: {"hour": 3, "minute": 16}
